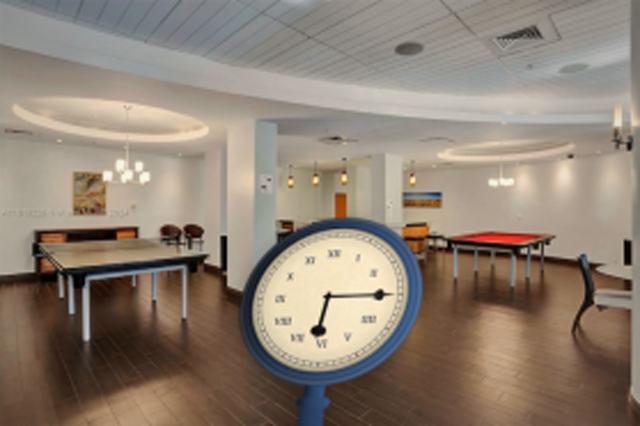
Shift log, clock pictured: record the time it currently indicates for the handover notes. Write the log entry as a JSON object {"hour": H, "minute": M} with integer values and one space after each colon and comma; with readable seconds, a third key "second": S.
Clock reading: {"hour": 6, "minute": 15}
